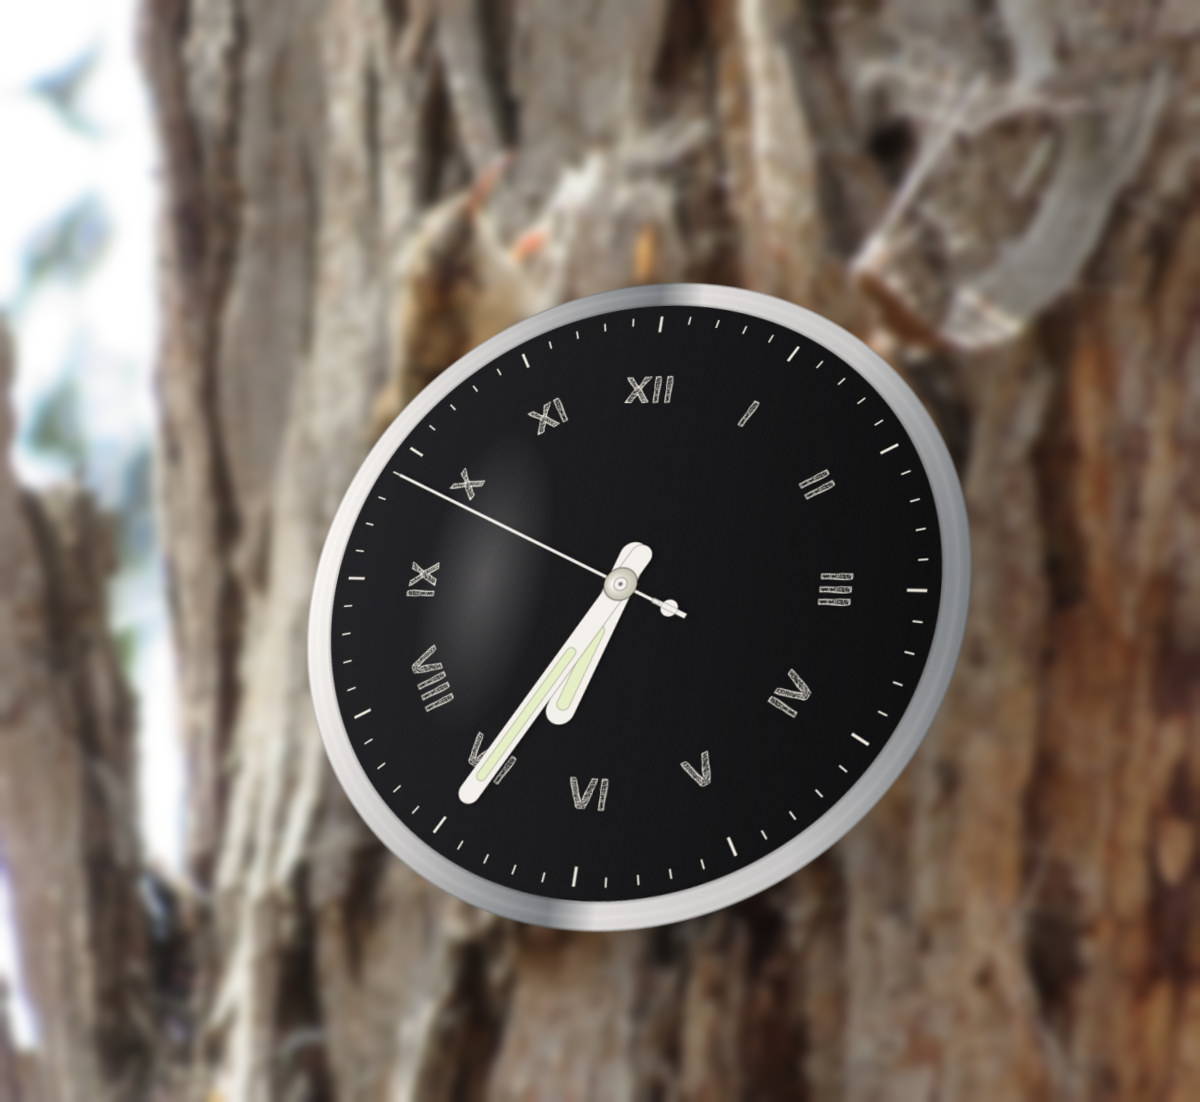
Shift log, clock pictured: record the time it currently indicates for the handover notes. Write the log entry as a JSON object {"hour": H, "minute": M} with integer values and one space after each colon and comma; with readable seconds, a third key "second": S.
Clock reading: {"hour": 6, "minute": 34, "second": 49}
